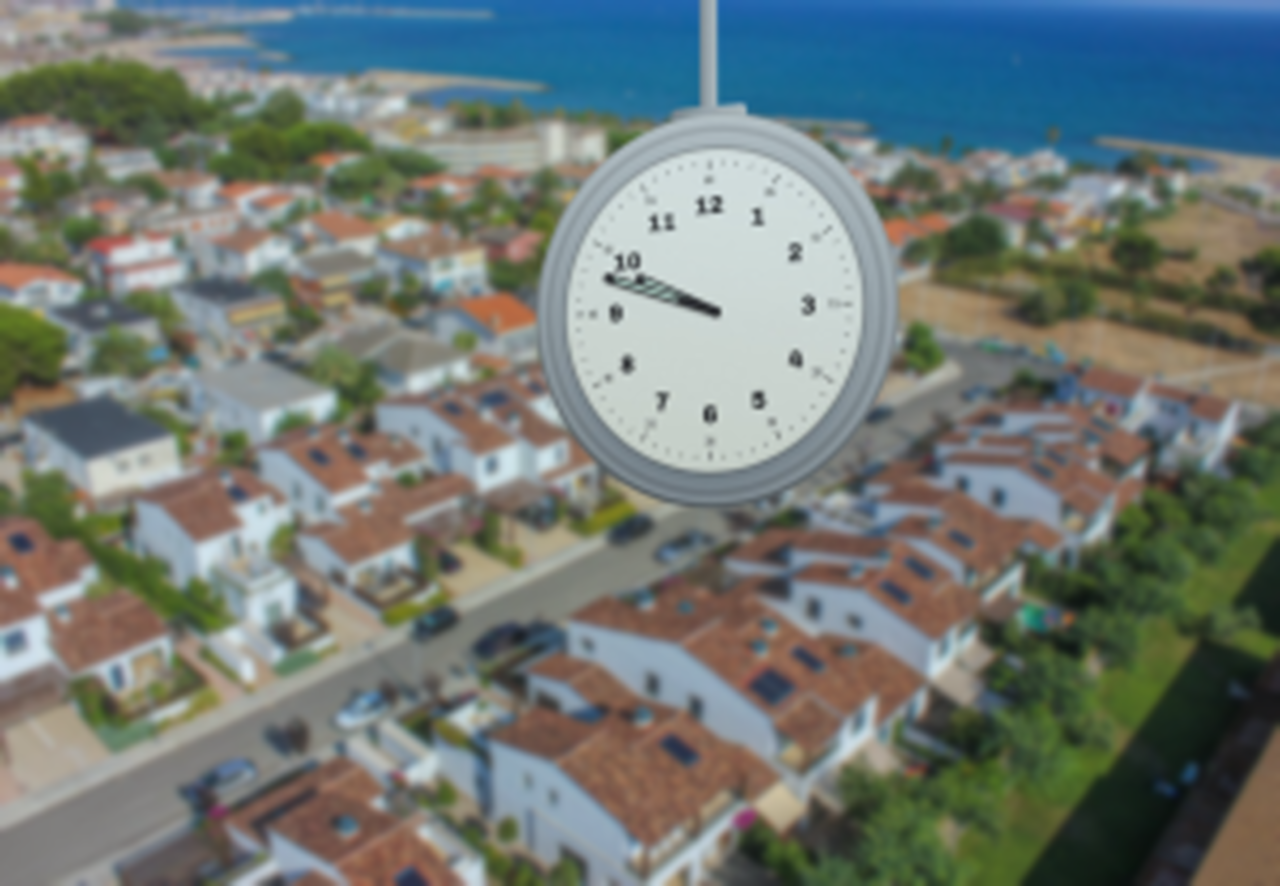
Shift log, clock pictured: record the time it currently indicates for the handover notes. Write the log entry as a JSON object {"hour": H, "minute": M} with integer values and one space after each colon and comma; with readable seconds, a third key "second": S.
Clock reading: {"hour": 9, "minute": 48}
